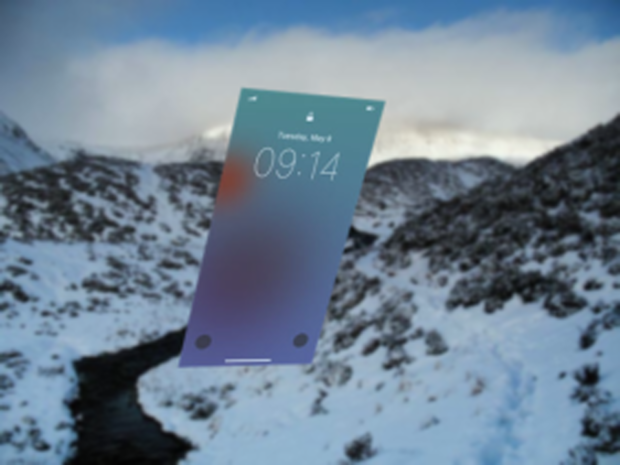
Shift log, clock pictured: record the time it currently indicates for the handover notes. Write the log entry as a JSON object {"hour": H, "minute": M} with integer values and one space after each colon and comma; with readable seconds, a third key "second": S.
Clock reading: {"hour": 9, "minute": 14}
